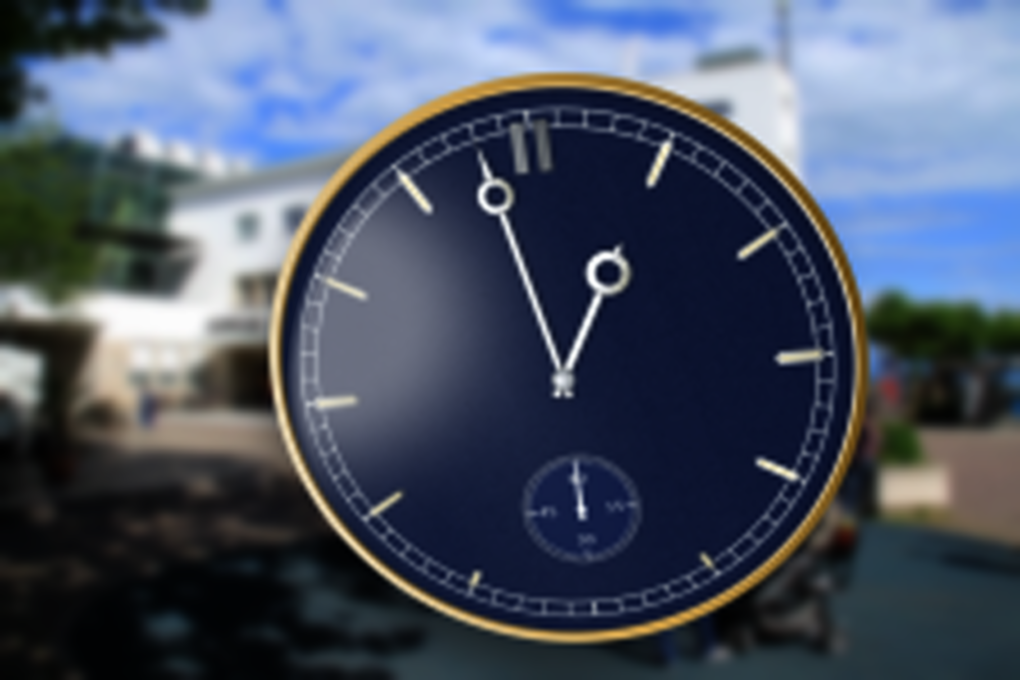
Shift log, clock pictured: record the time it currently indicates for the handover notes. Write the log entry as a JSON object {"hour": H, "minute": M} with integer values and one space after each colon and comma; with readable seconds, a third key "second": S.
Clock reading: {"hour": 12, "minute": 58}
